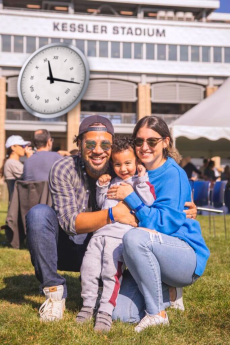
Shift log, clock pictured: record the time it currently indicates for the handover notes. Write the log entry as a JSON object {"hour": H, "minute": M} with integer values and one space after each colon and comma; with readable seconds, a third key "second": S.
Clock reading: {"hour": 11, "minute": 16}
